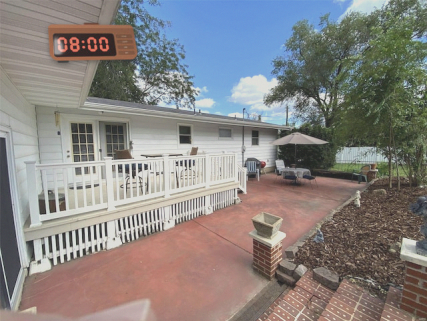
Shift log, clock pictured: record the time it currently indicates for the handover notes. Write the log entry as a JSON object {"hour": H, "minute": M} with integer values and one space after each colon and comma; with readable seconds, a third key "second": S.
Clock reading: {"hour": 8, "minute": 0}
